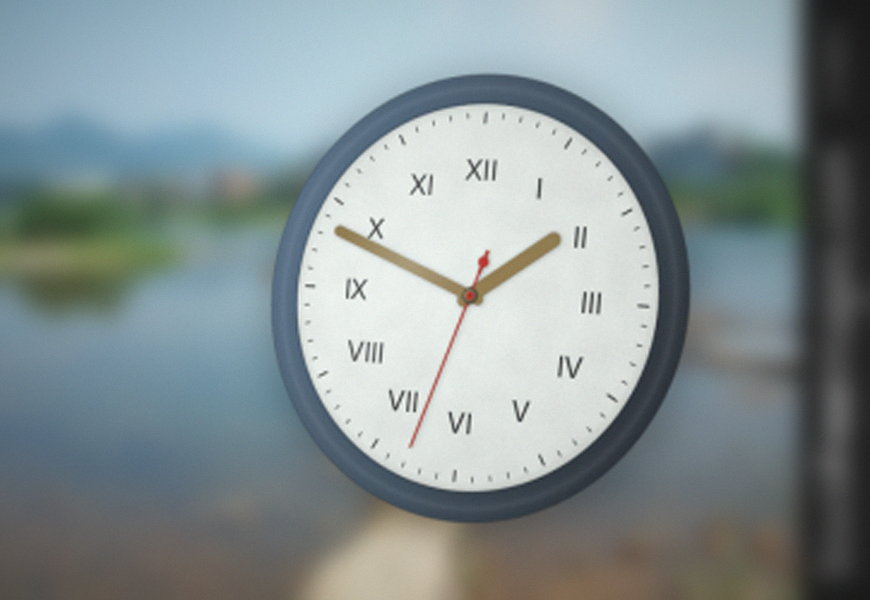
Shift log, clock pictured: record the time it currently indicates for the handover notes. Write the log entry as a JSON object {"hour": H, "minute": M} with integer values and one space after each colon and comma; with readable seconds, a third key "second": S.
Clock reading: {"hour": 1, "minute": 48, "second": 33}
